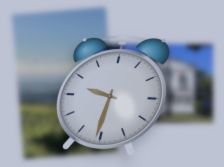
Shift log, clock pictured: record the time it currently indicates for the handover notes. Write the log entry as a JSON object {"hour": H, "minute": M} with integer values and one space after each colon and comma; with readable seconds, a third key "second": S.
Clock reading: {"hour": 9, "minute": 31}
